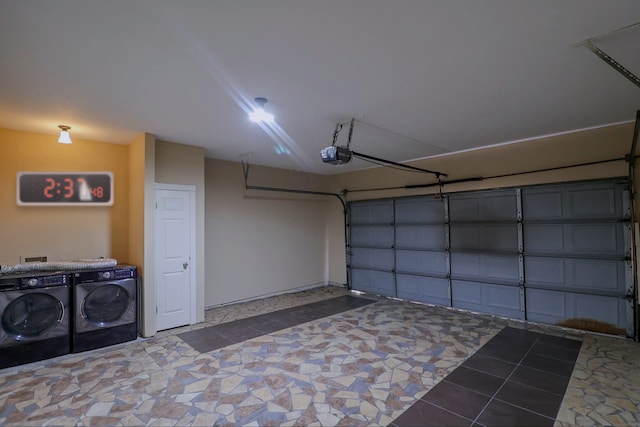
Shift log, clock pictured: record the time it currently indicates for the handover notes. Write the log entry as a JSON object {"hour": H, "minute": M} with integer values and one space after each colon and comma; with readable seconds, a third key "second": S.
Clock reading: {"hour": 2, "minute": 37, "second": 48}
